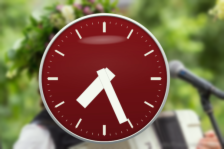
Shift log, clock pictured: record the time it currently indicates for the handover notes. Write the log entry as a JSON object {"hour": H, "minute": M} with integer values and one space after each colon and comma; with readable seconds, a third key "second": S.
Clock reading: {"hour": 7, "minute": 26}
